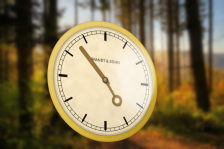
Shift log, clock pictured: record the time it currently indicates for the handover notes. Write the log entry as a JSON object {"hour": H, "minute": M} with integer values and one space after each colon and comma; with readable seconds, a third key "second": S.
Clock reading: {"hour": 4, "minute": 53}
